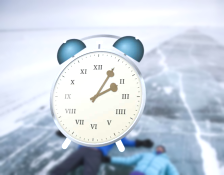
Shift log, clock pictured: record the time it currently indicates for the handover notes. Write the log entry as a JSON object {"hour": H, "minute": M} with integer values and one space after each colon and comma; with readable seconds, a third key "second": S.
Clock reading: {"hour": 2, "minute": 5}
